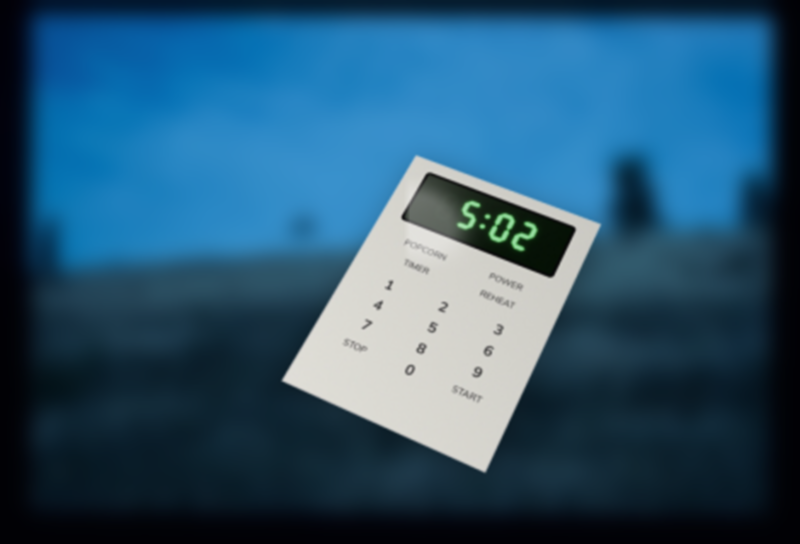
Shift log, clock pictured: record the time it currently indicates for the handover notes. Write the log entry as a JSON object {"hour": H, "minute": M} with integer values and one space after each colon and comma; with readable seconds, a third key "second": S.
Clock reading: {"hour": 5, "minute": 2}
